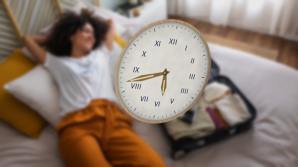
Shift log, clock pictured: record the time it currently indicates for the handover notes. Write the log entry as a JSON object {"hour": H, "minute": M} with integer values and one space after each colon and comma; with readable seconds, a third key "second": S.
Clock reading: {"hour": 5, "minute": 42}
